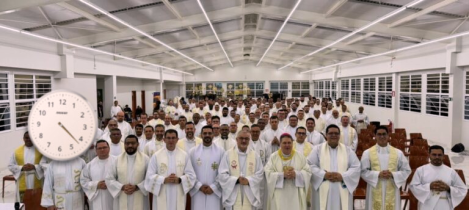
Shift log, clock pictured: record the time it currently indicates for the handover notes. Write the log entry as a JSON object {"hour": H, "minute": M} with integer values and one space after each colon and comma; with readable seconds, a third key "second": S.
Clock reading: {"hour": 4, "minute": 22}
